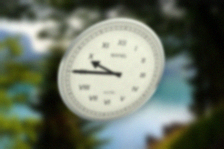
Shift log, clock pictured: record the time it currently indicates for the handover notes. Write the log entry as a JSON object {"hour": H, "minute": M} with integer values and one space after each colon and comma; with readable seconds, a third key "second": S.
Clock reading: {"hour": 9, "minute": 45}
